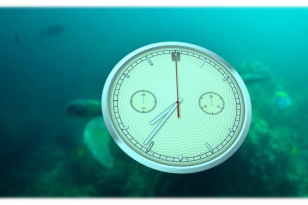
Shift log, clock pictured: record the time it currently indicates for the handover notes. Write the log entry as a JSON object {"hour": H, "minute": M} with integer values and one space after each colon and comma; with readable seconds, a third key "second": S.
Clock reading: {"hour": 7, "minute": 36}
